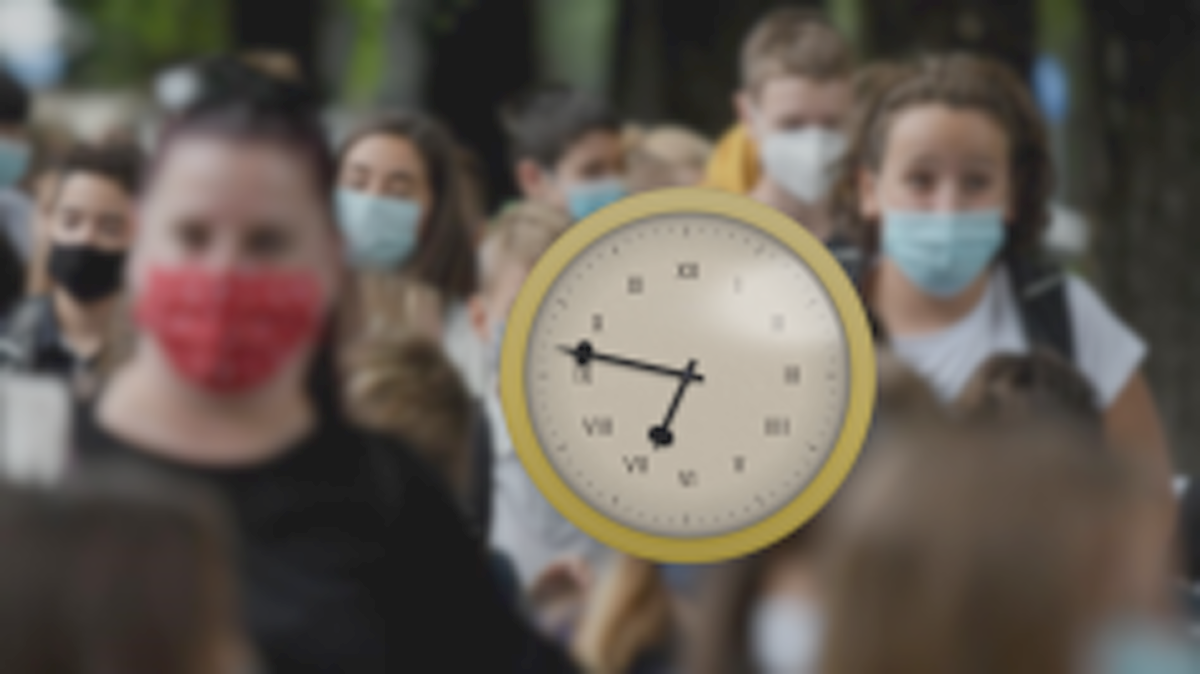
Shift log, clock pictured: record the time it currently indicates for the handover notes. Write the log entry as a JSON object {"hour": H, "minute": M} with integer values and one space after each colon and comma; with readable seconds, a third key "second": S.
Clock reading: {"hour": 6, "minute": 47}
